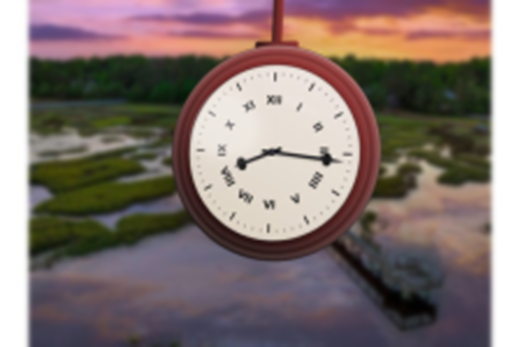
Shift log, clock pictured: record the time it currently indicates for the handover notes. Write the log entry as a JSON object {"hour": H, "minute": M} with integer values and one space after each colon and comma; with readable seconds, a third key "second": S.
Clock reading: {"hour": 8, "minute": 16}
